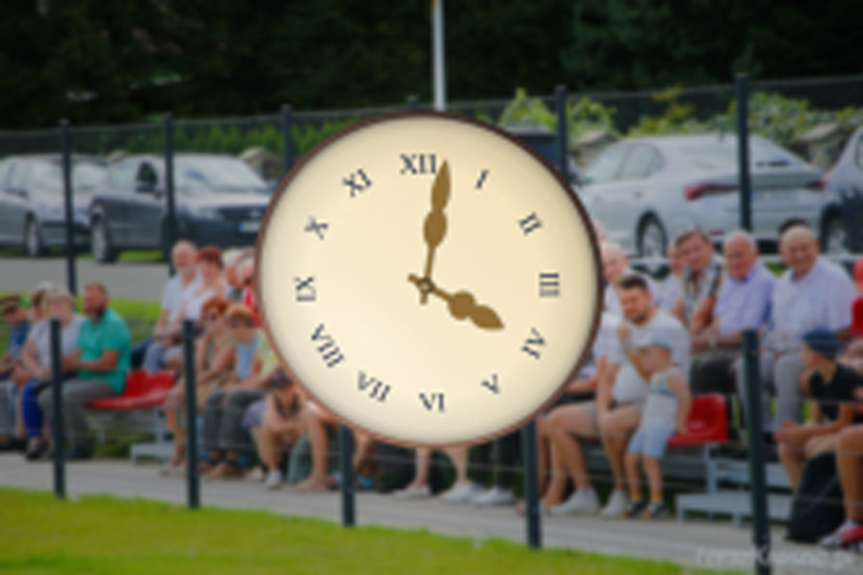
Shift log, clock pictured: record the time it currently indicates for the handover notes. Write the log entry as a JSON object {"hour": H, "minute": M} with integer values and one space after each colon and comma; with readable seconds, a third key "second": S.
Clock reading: {"hour": 4, "minute": 2}
